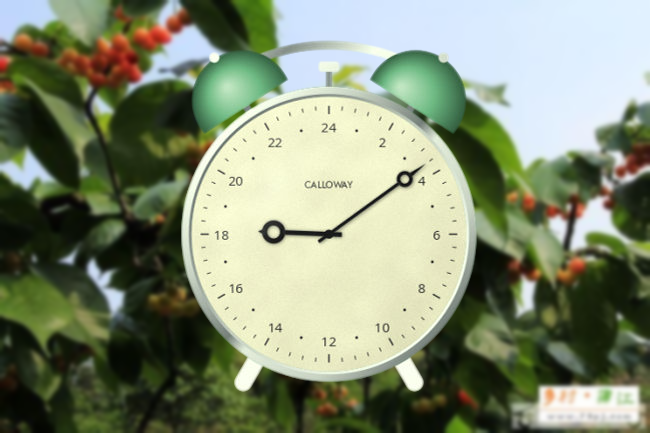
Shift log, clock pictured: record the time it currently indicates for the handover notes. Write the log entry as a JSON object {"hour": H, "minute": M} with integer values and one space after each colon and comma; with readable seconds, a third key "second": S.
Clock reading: {"hour": 18, "minute": 9}
